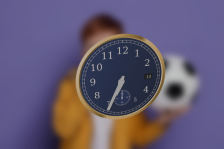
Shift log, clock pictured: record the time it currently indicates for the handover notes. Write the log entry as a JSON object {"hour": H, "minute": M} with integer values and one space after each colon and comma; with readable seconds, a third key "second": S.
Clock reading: {"hour": 6, "minute": 34}
